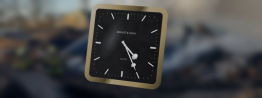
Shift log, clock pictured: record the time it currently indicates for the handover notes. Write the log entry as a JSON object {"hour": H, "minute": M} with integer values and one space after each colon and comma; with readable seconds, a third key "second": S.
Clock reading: {"hour": 4, "minute": 25}
